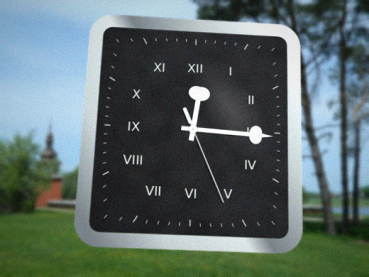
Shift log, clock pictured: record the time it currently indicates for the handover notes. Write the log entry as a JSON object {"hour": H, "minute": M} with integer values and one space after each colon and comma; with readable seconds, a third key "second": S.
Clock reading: {"hour": 12, "minute": 15, "second": 26}
